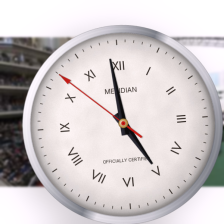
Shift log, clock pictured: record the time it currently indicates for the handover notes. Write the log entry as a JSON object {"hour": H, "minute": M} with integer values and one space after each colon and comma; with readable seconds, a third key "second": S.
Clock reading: {"hour": 4, "minute": 58, "second": 52}
